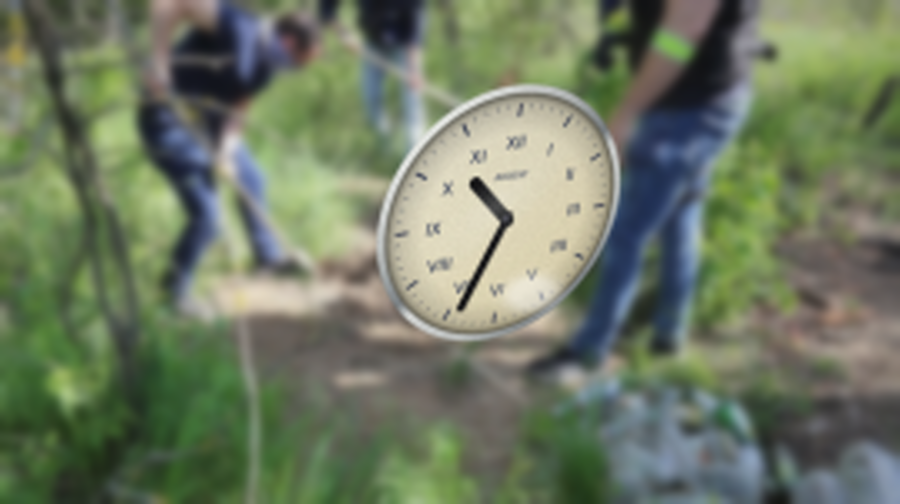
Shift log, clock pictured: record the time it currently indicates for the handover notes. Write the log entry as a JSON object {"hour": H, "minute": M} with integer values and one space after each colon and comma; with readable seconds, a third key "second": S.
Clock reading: {"hour": 10, "minute": 34}
